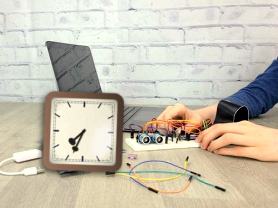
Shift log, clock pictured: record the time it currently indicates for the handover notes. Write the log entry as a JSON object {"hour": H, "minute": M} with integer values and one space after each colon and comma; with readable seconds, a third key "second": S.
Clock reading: {"hour": 7, "minute": 34}
